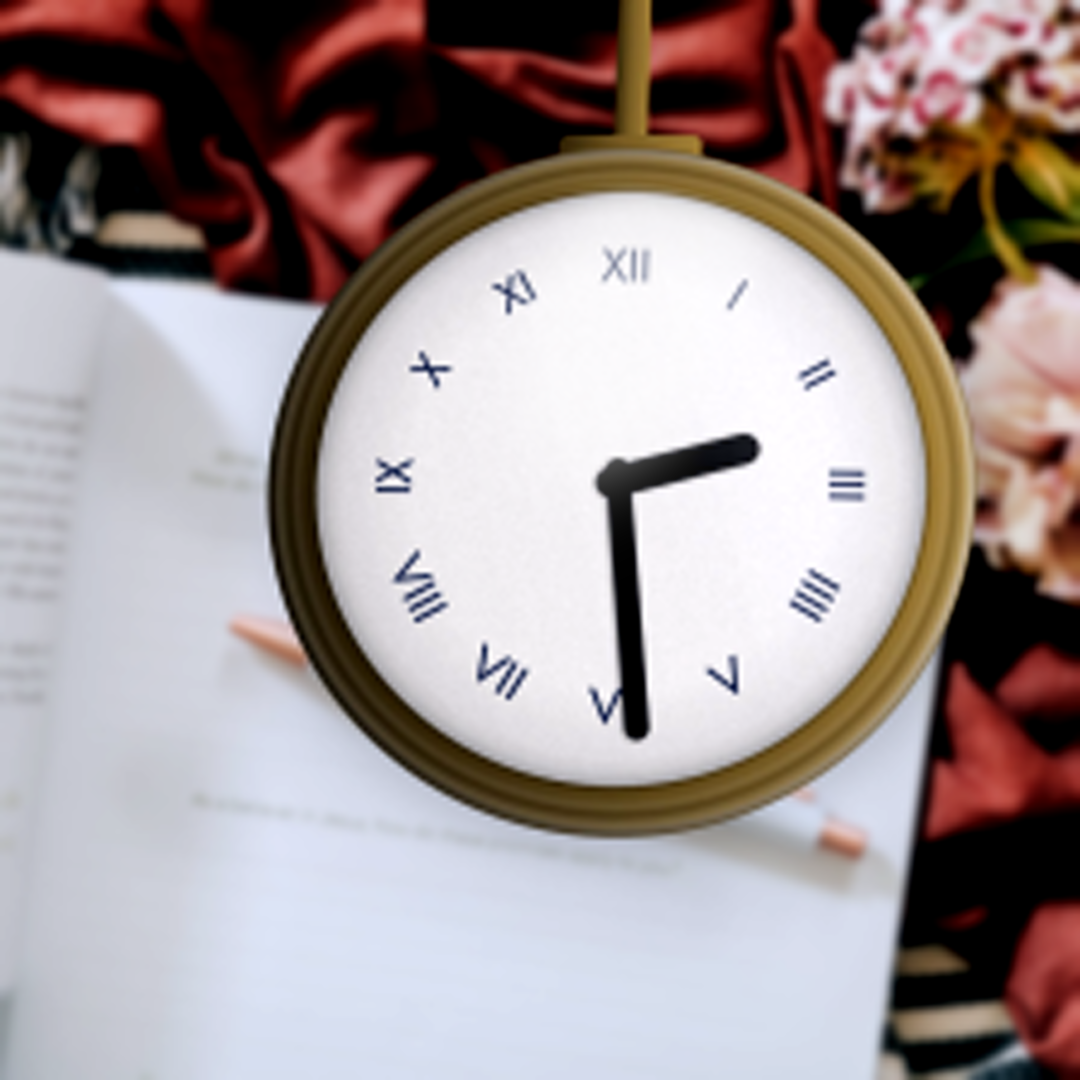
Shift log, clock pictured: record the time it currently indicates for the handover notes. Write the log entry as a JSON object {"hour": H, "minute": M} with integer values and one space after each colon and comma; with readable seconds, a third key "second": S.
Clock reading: {"hour": 2, "minute": 29}
